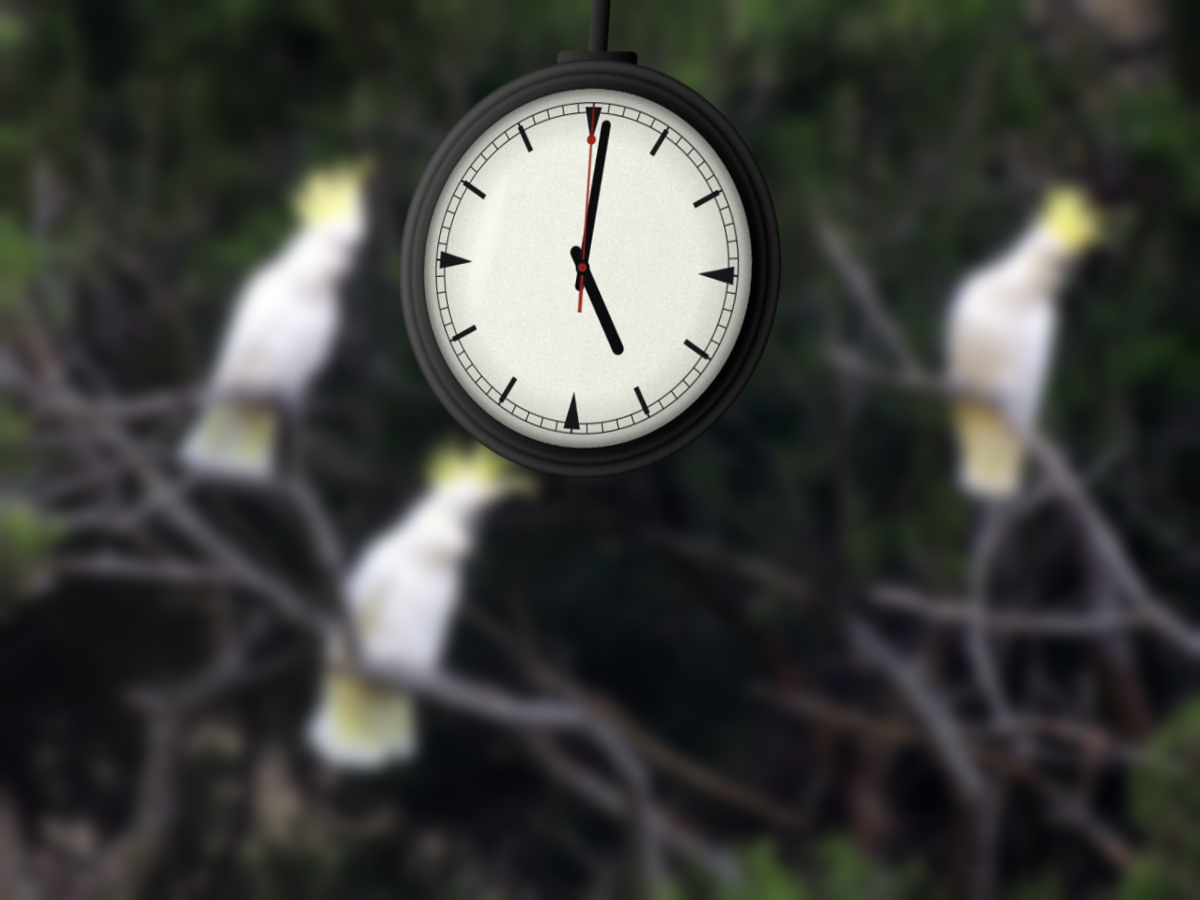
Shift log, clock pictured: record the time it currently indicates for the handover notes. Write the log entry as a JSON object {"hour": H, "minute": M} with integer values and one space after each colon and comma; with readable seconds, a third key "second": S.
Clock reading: {"hour": 5, "minute": 1, "second": 0}
